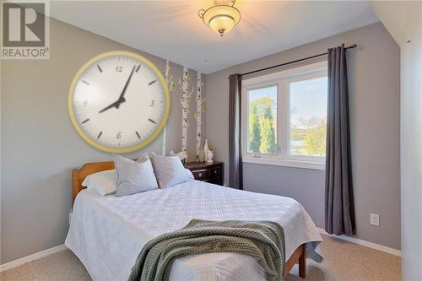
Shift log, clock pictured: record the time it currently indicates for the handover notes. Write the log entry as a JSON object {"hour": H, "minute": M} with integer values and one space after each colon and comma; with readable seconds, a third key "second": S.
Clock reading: {"hour": 8, "minute": 4}
